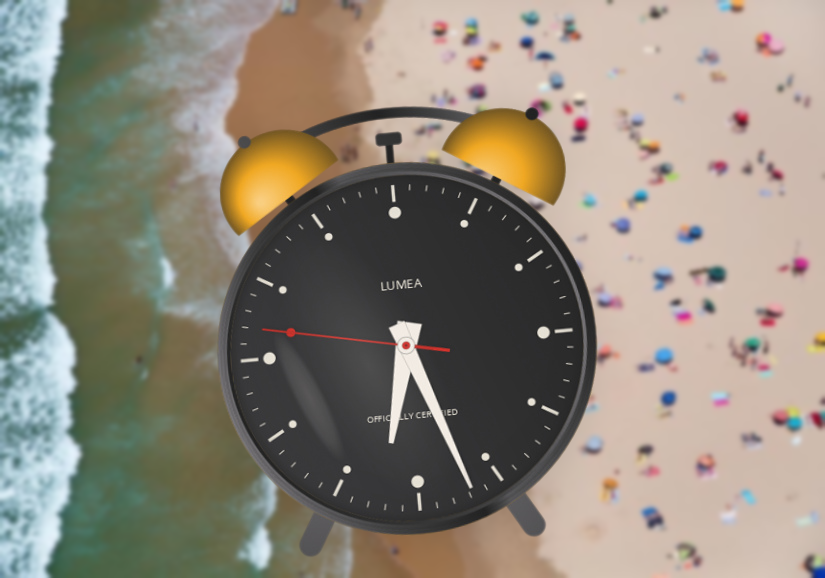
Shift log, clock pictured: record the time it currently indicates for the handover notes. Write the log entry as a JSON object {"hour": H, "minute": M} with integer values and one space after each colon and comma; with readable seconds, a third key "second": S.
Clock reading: {"hour": 6, "minute": 26, "second": 47}
